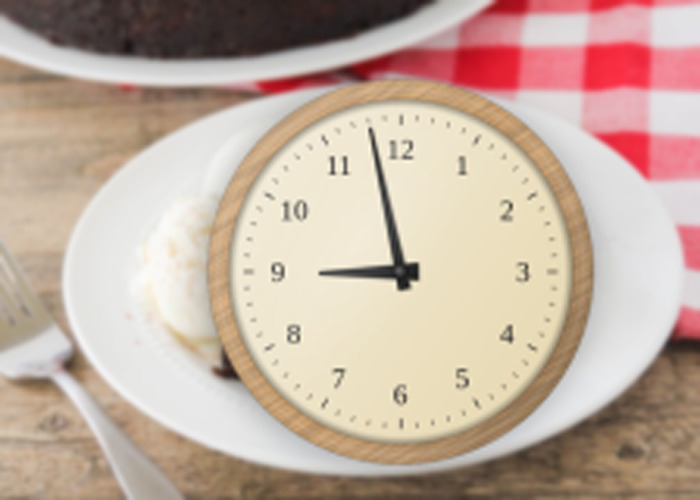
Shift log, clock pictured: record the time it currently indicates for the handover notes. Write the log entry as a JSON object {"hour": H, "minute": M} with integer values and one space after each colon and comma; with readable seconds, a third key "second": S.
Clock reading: {"hour": 8, "minute": 58}
